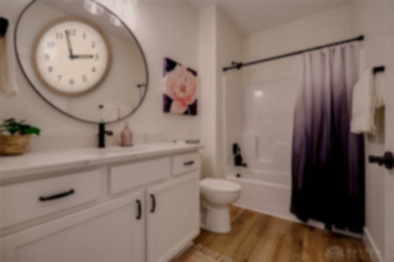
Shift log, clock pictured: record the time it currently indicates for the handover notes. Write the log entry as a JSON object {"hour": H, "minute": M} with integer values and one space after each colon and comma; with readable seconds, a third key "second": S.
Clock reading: {"hour": 2, "minute": 58}
